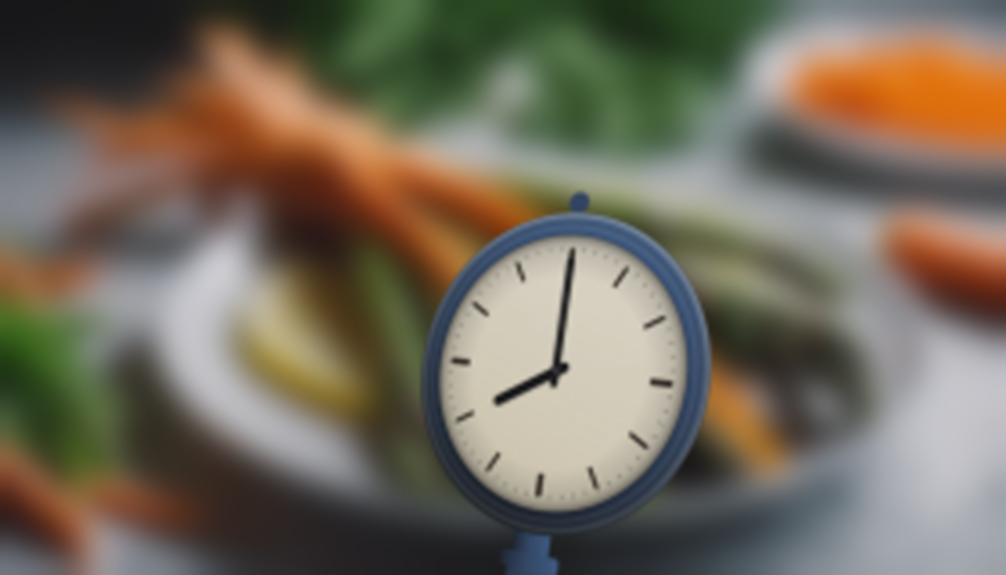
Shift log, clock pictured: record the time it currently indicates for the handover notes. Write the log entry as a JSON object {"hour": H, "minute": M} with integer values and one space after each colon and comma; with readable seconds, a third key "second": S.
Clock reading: {"hour": 8, "minute": 0}
